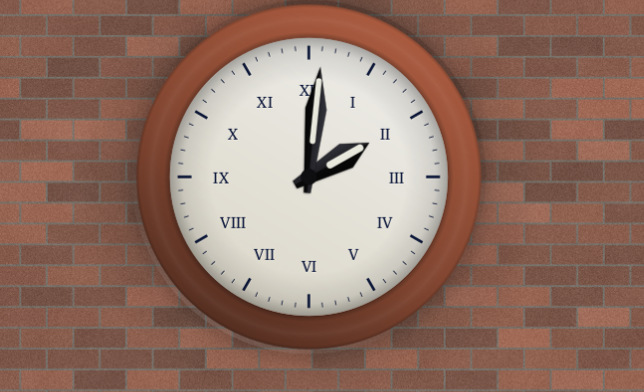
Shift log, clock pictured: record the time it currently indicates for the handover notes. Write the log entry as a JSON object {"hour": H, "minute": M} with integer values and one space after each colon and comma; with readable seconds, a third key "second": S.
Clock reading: {"hour": 2, "minute": 1}
